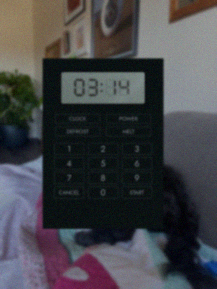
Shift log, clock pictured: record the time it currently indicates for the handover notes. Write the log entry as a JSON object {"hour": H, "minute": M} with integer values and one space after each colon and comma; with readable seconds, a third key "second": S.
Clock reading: {"hour": 3, "minute": 14}
